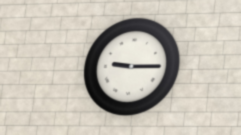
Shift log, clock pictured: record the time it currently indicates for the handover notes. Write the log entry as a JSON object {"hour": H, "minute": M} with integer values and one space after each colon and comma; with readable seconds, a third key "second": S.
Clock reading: {"hour": 9, "minute": 15}
